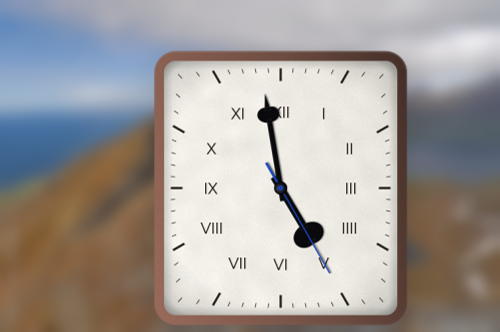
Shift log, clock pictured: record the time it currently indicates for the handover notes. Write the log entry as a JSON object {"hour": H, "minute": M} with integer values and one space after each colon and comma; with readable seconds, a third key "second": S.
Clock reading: {"hour": 4, "minute": 58, "second": 25}
